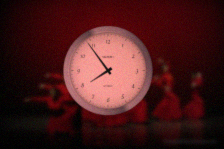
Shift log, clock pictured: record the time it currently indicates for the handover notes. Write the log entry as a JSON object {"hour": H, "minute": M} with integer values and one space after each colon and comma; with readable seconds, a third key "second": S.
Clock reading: {"hour": 7, "minute": 54}
